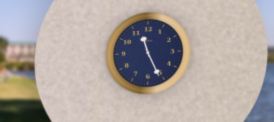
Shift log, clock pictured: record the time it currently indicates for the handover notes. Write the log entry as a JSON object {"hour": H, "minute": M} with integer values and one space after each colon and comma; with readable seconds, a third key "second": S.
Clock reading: {"hour": 11, "minute": 26}
